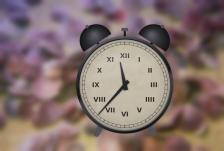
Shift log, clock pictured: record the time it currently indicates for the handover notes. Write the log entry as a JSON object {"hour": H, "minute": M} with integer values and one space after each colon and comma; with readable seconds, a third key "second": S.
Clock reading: {"hour": 11, "minute": 37}
